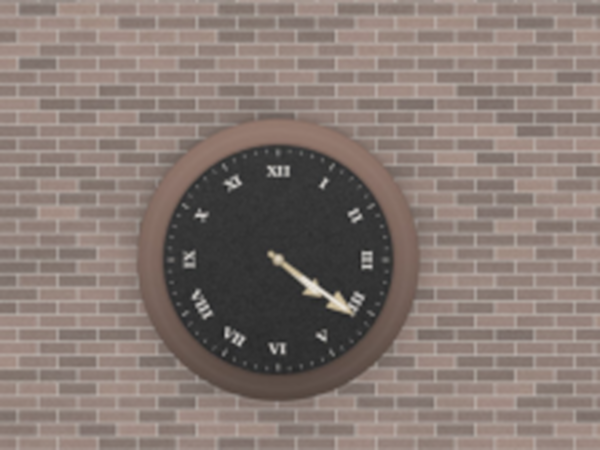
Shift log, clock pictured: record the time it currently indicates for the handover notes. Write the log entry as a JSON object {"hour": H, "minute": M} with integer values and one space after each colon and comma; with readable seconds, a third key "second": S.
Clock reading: {"hour": 4, "minute": 21}
